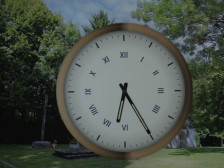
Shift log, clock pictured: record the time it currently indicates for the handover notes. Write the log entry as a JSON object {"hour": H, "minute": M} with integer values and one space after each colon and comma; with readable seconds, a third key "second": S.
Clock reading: {"hour": 6, "minute": 25}
